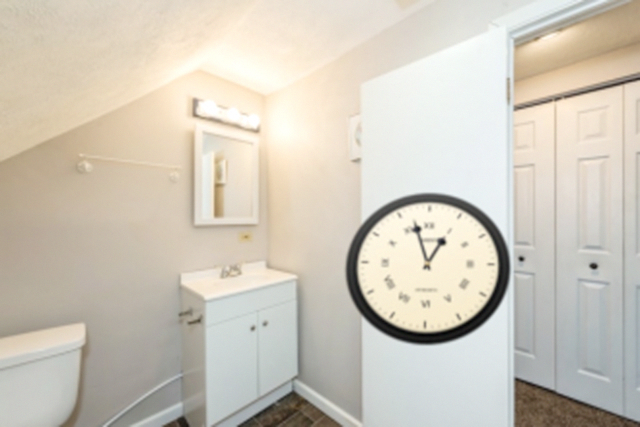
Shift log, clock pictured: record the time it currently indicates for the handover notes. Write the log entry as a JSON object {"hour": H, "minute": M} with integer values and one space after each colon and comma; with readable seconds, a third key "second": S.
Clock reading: {"hour": 12, "minute": 57}
